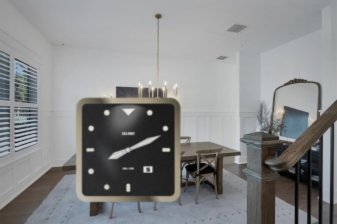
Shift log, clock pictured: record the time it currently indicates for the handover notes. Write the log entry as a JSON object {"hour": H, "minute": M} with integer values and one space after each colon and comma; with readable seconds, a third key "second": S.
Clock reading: {"hour": 8, "minute": 11}
